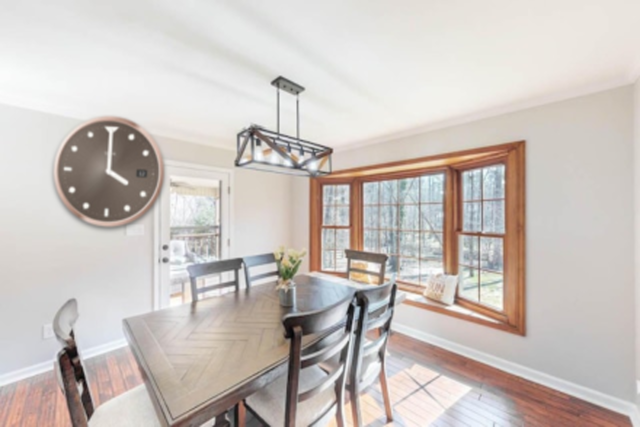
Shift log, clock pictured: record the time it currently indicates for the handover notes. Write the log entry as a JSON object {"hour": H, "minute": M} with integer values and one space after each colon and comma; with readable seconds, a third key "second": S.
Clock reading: {"hour": 4, "minute": 0}
